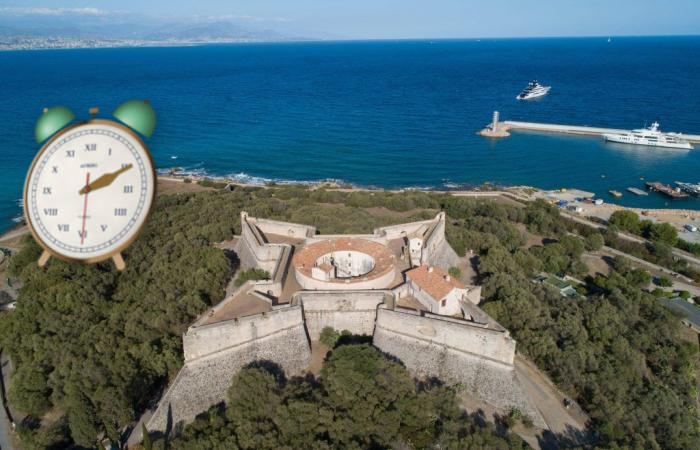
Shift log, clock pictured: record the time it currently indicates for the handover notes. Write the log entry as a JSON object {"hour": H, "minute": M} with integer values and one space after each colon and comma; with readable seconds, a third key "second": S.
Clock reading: {"hour": 2, "minute": 10, "second": 30}
